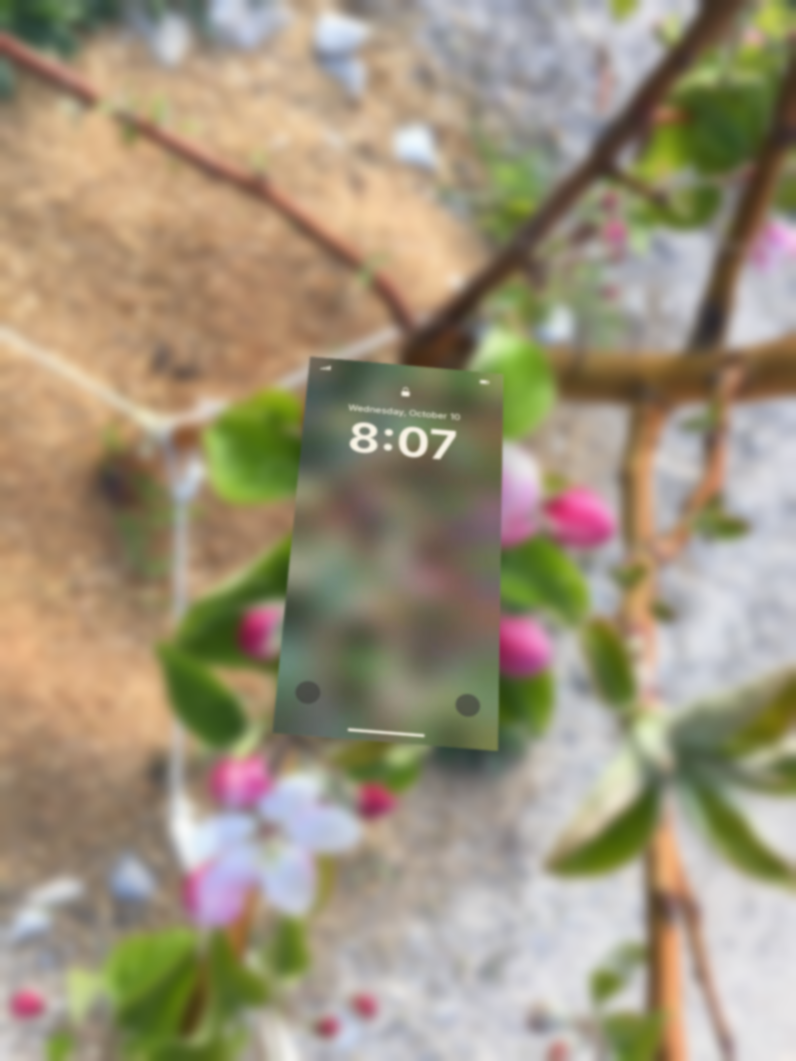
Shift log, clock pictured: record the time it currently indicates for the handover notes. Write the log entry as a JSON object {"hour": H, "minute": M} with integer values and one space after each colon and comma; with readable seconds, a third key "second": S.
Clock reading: {"hour": 8, "minute": 7}
